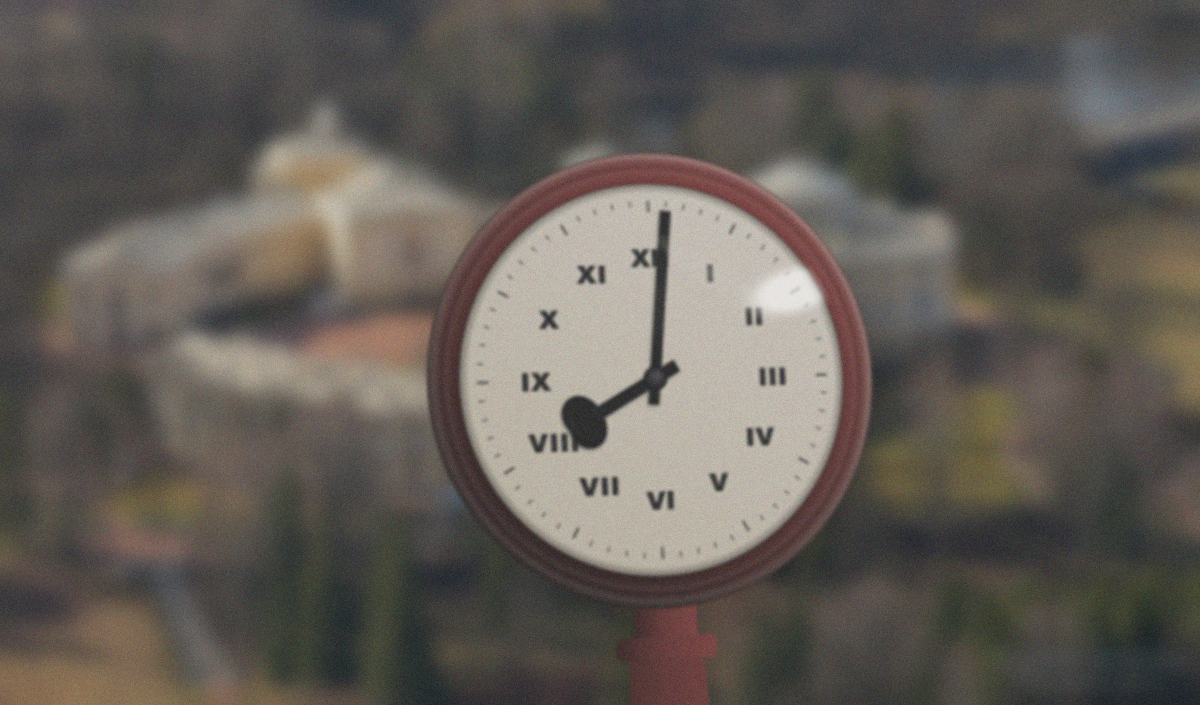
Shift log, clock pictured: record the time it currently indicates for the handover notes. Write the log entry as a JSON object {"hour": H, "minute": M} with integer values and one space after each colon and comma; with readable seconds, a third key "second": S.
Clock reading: {"hour": 8, "minute": 1}
